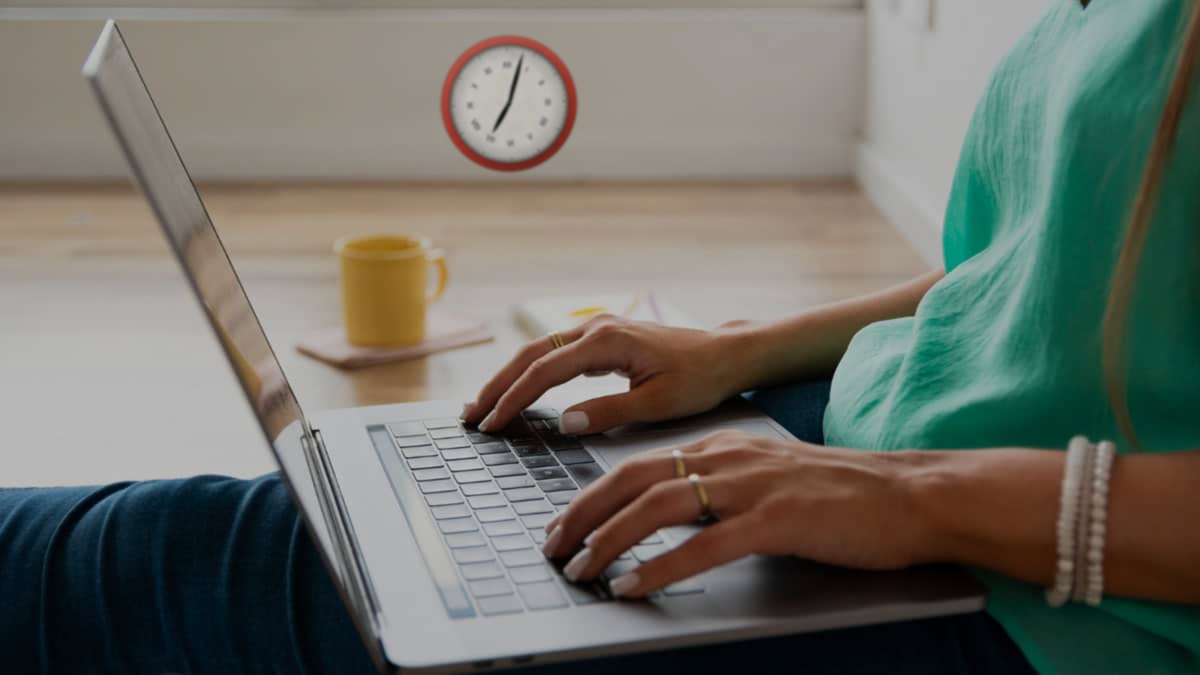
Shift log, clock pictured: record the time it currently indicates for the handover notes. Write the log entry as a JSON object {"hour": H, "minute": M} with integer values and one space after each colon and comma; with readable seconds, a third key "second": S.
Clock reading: {"hour": 7, "minute": 3}
